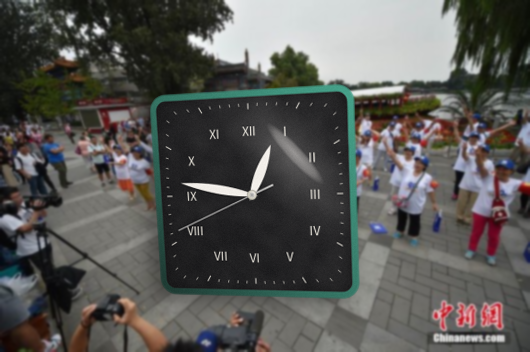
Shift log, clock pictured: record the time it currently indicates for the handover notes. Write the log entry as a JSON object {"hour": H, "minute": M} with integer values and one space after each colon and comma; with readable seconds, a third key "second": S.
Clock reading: {"hour": 12, "minute": 46, "second": 41}
